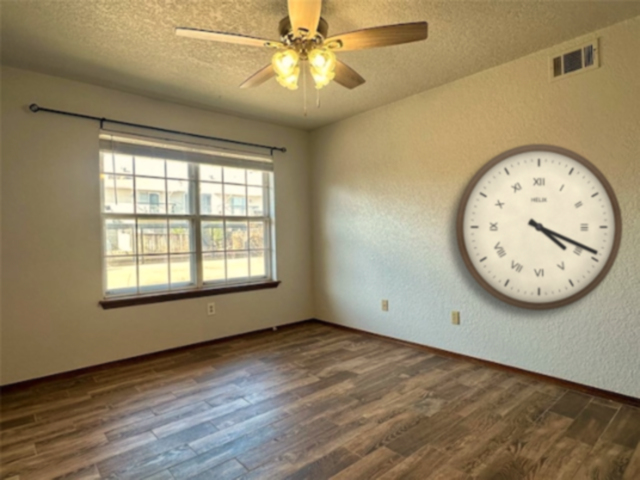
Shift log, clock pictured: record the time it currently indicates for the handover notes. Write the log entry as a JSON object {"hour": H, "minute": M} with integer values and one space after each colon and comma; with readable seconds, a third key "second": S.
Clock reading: {"hour": 4, "minute": 19}
